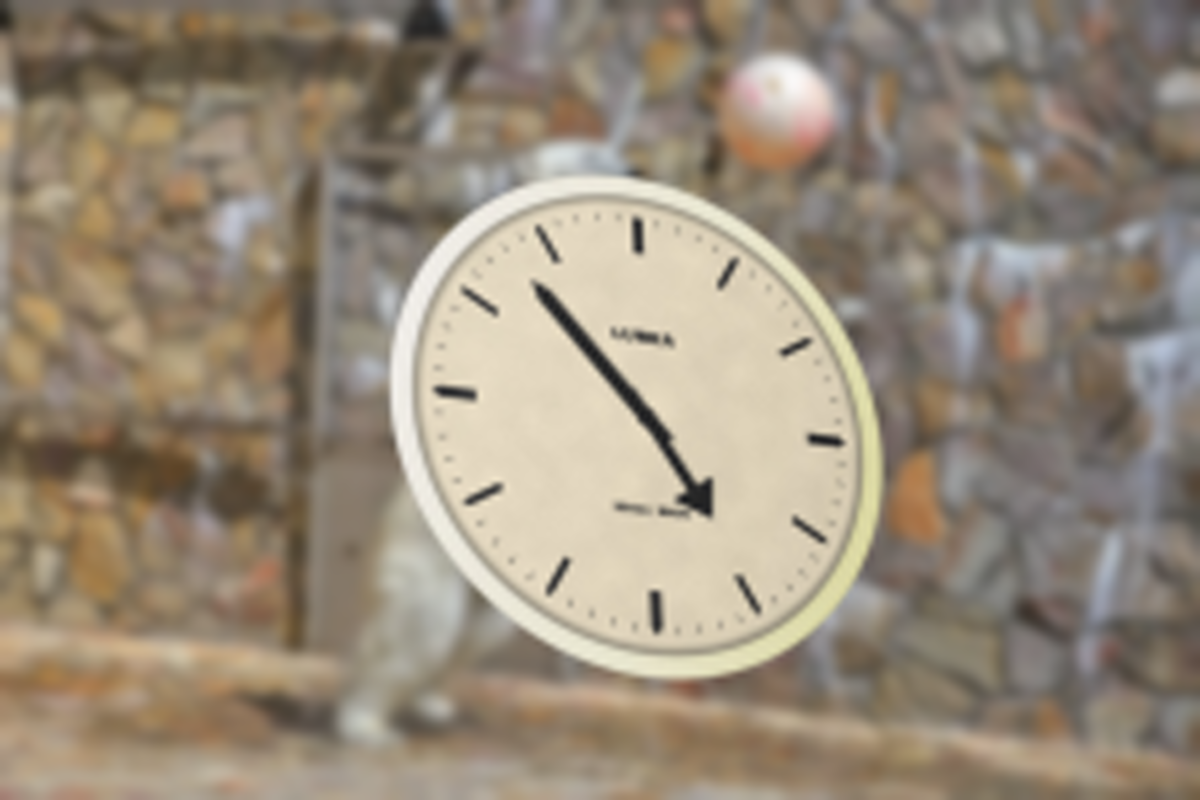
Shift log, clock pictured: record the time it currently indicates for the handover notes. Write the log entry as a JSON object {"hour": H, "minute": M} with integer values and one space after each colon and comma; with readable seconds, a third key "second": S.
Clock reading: {"hour": 4, "minute": 53}
